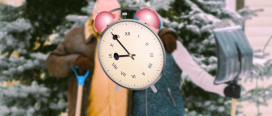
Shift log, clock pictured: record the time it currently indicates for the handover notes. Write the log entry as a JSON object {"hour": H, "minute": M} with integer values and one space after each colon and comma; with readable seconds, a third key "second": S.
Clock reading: {"hour": 8, "minute": 54}
